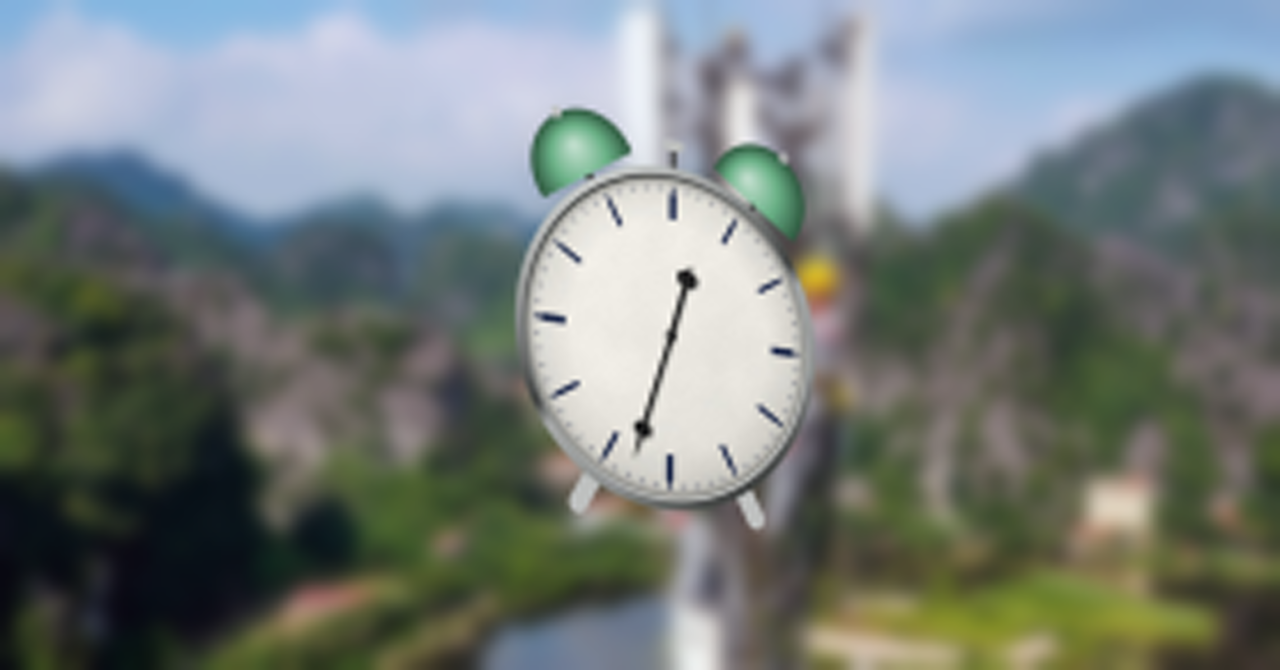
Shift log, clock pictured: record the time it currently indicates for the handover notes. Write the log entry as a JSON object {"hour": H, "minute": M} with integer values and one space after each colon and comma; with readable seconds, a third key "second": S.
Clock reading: {"hour": 12, "minute": 33}
